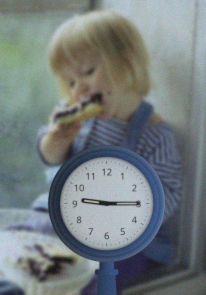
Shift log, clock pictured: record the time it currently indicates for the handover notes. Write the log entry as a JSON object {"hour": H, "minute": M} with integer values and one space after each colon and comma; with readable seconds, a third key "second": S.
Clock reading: {"hour": 9, "minute": 15}
